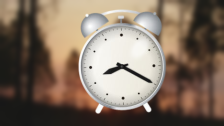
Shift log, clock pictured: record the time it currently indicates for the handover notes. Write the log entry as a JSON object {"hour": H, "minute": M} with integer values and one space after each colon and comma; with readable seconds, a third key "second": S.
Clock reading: {"hour": 8, "minute": 20}
